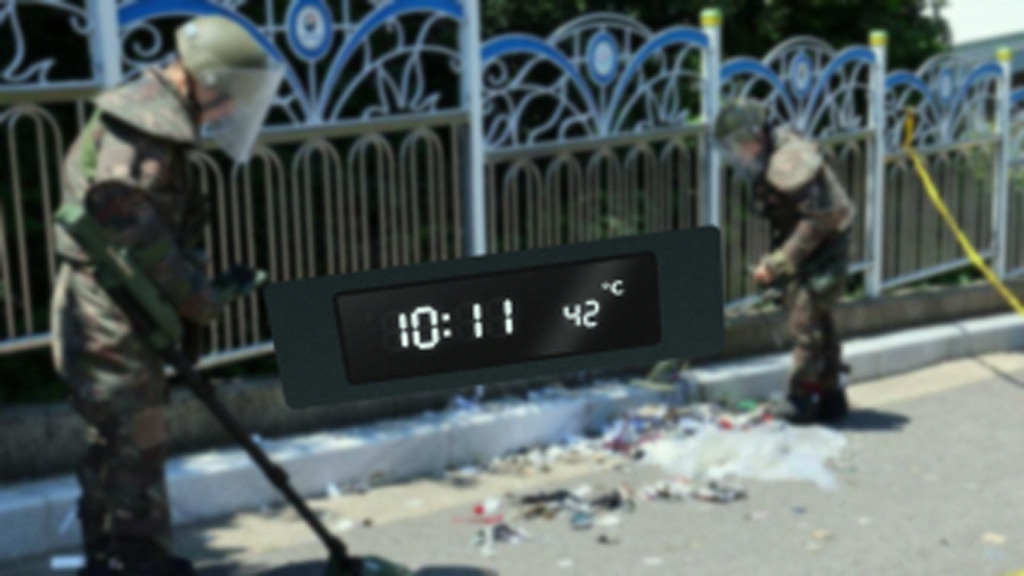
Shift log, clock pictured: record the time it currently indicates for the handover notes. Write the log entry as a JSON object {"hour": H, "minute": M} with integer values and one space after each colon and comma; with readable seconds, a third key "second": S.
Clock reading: {"hour": 10, "minute": 11}
